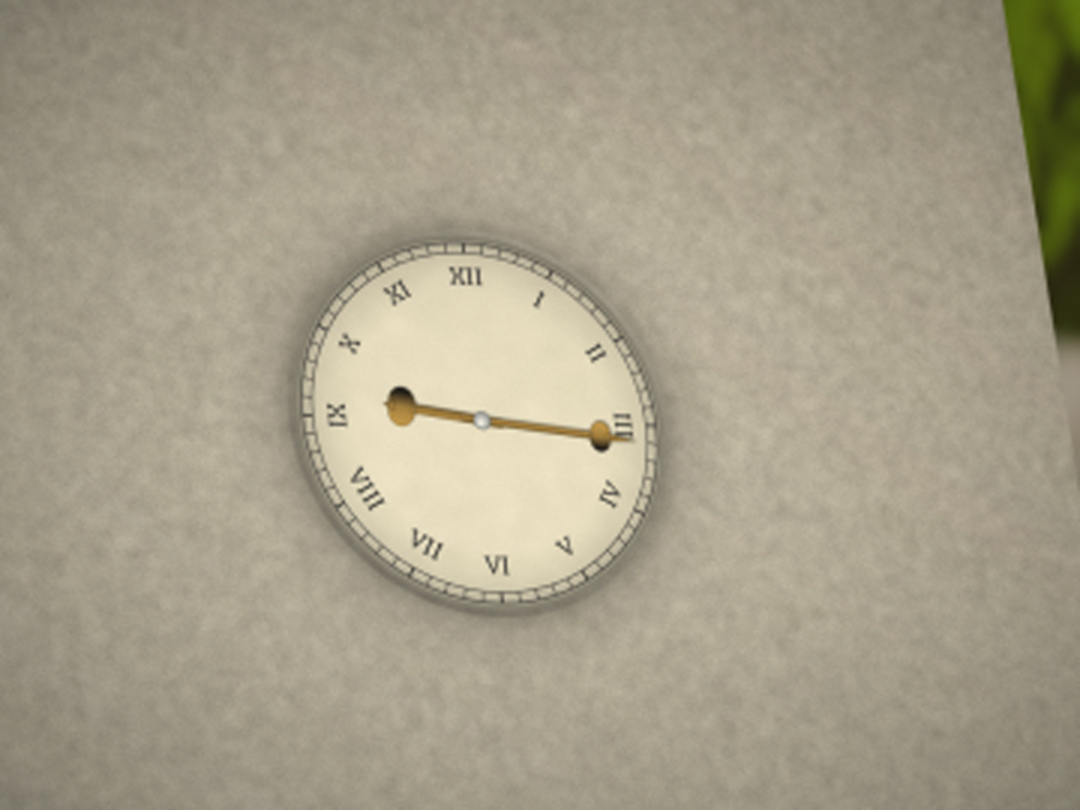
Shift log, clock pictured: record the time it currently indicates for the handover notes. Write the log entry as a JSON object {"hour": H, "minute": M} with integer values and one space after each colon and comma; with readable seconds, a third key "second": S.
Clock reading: {"hour": 9, "minute": 16}
